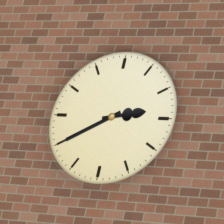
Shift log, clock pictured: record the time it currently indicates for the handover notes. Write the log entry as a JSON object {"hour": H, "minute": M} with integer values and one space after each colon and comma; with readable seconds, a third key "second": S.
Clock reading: {"hour": 2, "minute": 40}
